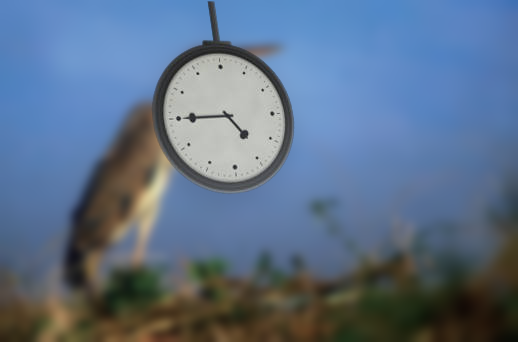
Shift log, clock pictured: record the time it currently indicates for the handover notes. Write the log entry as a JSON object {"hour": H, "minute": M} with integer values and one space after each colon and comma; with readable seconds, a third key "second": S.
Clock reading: {"hour": 4, "minute": 45}
